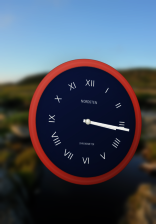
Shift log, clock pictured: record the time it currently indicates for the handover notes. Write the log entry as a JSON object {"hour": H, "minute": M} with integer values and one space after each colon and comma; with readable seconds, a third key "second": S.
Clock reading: {"hour": 3, "minute": 16}
